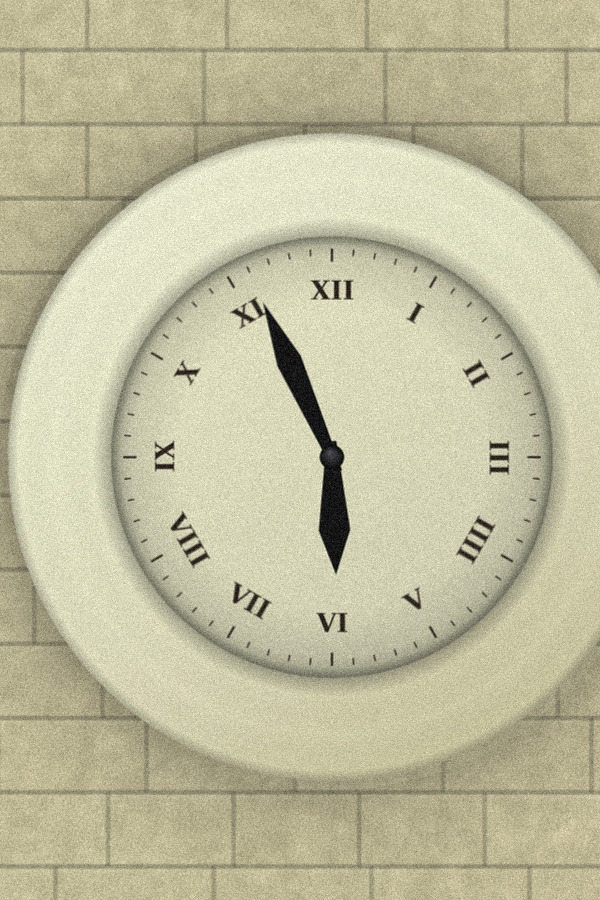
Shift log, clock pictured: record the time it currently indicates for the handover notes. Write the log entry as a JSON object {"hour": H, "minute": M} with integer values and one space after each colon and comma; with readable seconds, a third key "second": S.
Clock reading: {"hour": 5, "minute": 56}
